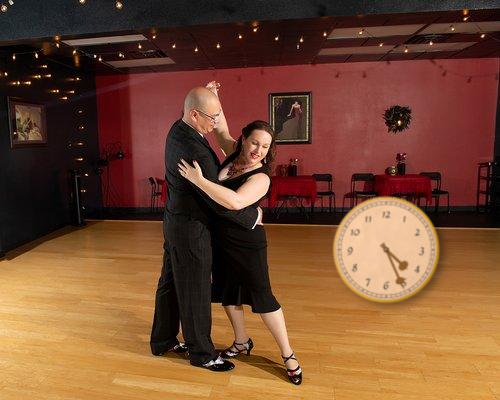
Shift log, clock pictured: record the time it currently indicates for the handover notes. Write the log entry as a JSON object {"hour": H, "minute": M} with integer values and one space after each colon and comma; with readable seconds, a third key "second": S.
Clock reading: {"hour": 4, "minute": 26}
